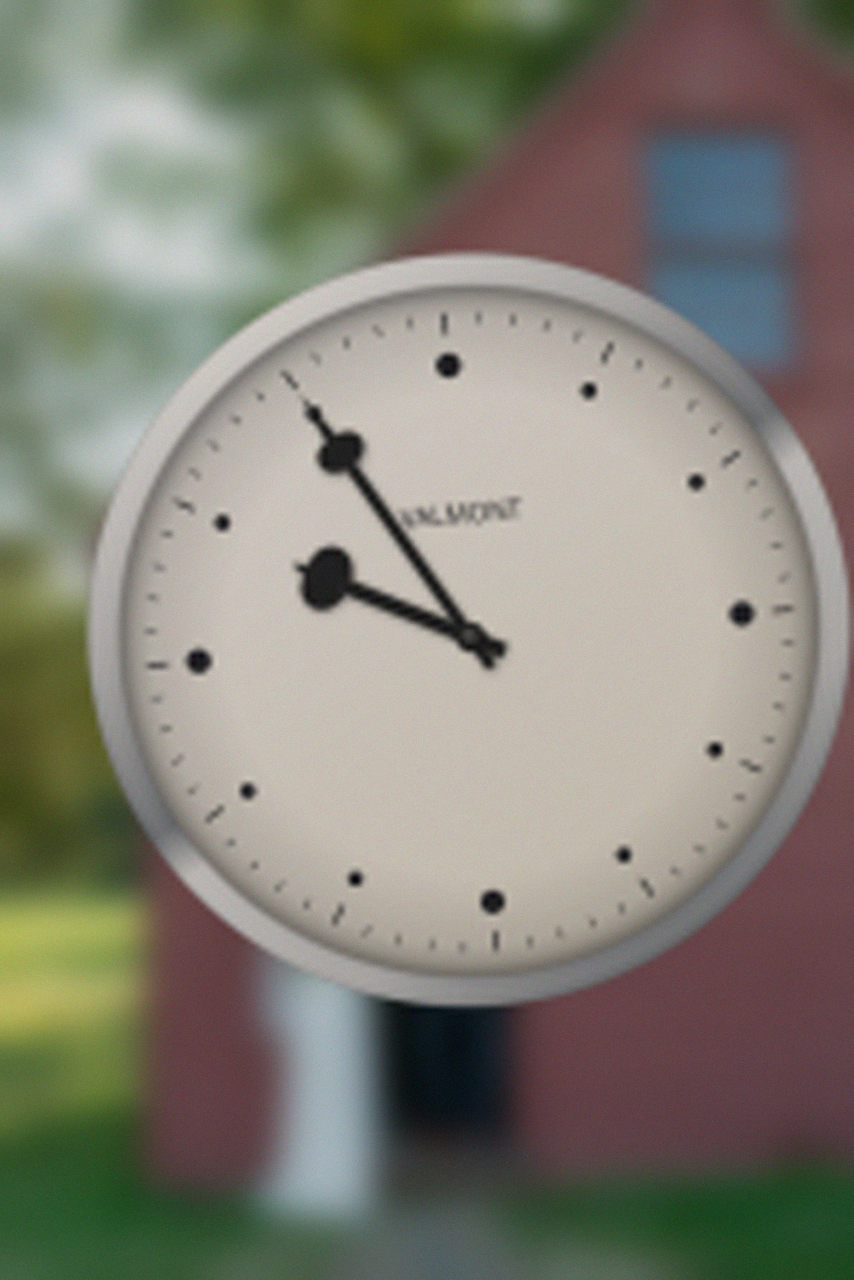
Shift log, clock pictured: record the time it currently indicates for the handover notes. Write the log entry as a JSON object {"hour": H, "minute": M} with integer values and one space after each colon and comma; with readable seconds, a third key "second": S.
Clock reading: {"hour": 9, "minute": 55}
